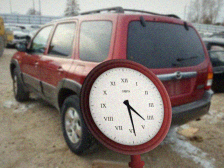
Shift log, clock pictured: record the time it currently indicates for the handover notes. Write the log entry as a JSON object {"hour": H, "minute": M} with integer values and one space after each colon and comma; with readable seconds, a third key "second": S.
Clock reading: {"hour": 4, "minute": 29}
